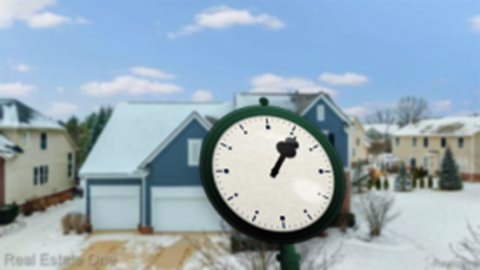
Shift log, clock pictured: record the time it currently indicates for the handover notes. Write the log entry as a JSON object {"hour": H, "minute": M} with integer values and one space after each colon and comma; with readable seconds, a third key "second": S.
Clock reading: {"hour": 1, "minute": 6}
